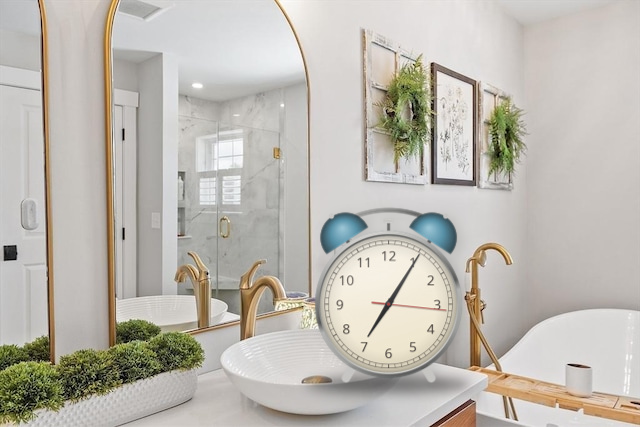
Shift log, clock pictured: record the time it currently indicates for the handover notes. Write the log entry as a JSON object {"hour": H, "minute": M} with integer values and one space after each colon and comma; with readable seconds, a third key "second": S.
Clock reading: {"hour": 7, "minute": 5, "second": 16}
